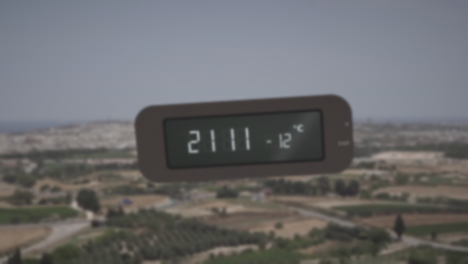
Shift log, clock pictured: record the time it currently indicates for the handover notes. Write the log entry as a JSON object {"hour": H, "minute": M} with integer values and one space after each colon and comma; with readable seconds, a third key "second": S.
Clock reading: {"hour": 21, "minute": 11}
